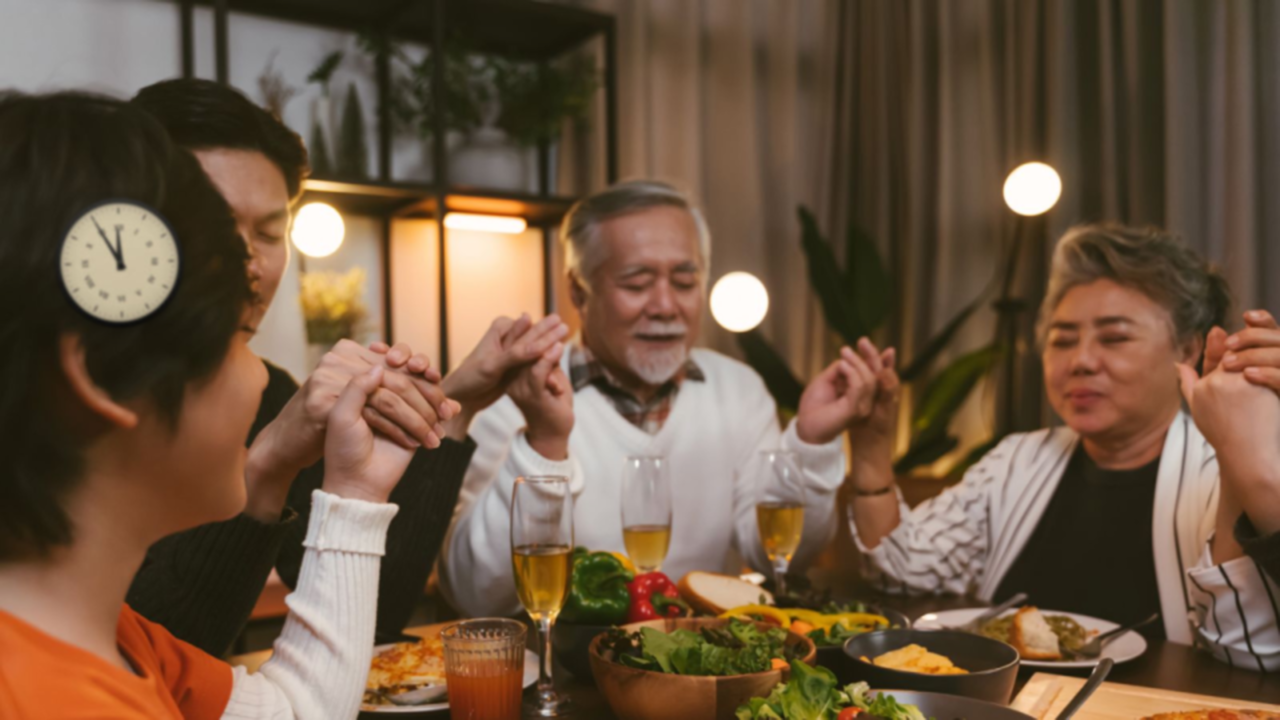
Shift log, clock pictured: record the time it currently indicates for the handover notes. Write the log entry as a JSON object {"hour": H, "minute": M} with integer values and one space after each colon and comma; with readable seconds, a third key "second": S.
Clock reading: {"hour": 11, "minute": 55}
